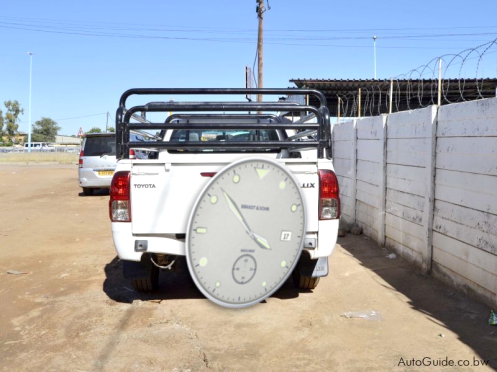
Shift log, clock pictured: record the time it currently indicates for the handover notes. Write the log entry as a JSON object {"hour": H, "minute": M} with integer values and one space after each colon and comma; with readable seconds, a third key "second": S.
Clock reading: {"hour": 3, "minute": 52}
